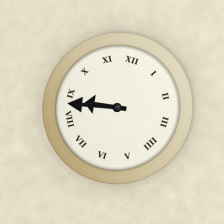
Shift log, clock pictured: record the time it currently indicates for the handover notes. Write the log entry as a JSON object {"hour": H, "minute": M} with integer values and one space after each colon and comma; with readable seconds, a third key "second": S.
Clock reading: {"hour": 8, "minute": 43}
